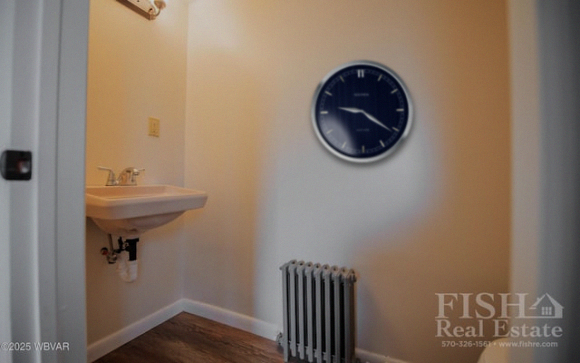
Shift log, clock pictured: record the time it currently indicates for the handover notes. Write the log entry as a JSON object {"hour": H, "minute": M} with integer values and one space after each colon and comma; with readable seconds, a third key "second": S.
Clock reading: {"hour": 9, "minute": 21}
